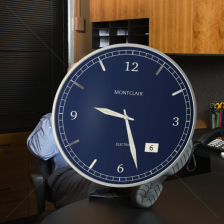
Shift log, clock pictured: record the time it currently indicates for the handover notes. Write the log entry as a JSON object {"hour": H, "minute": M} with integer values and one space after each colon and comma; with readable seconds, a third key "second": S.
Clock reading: {"hour": 9, "minute": 27}
